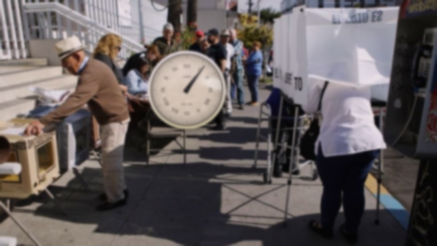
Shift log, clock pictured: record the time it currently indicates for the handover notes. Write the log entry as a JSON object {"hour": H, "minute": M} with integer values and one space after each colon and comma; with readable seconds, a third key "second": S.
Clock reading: {"hour": 1, "minute": 6}
